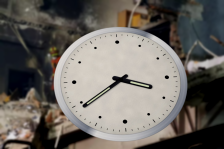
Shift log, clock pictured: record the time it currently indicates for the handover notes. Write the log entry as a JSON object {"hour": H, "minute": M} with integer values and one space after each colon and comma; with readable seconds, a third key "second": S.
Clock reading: {"hour": 3, "minute": 39}
